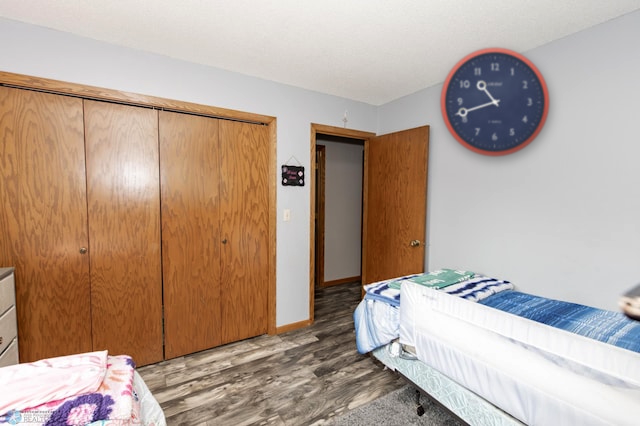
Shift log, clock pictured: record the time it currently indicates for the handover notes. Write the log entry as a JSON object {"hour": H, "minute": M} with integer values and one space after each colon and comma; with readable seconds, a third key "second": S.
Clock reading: {"hour": 10, "minute": 42}
